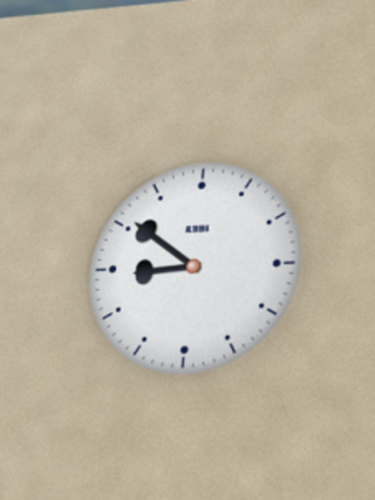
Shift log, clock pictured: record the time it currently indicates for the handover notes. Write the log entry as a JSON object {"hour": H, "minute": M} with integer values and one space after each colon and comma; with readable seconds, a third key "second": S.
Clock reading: {"hour": 8, "minute": 51}
